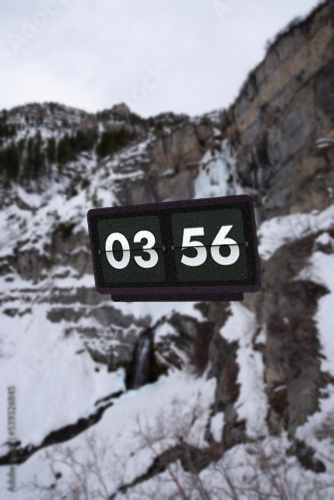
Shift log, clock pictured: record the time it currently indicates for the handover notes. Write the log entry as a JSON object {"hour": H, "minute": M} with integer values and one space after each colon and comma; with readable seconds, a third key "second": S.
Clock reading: {"hour": 3, "minute": 56}
